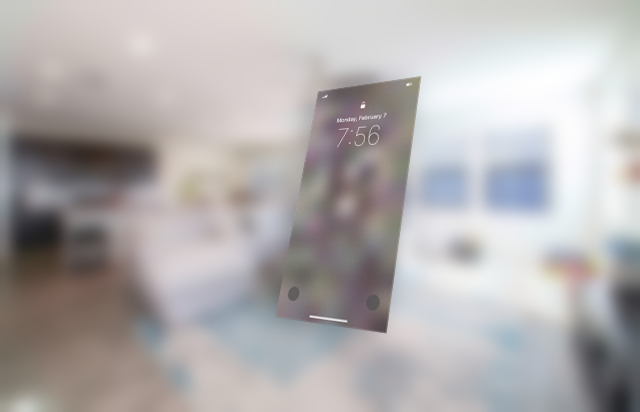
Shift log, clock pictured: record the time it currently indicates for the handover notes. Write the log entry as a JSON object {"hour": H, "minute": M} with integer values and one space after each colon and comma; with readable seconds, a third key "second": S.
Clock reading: {"hour": 7, "minute": 56}
